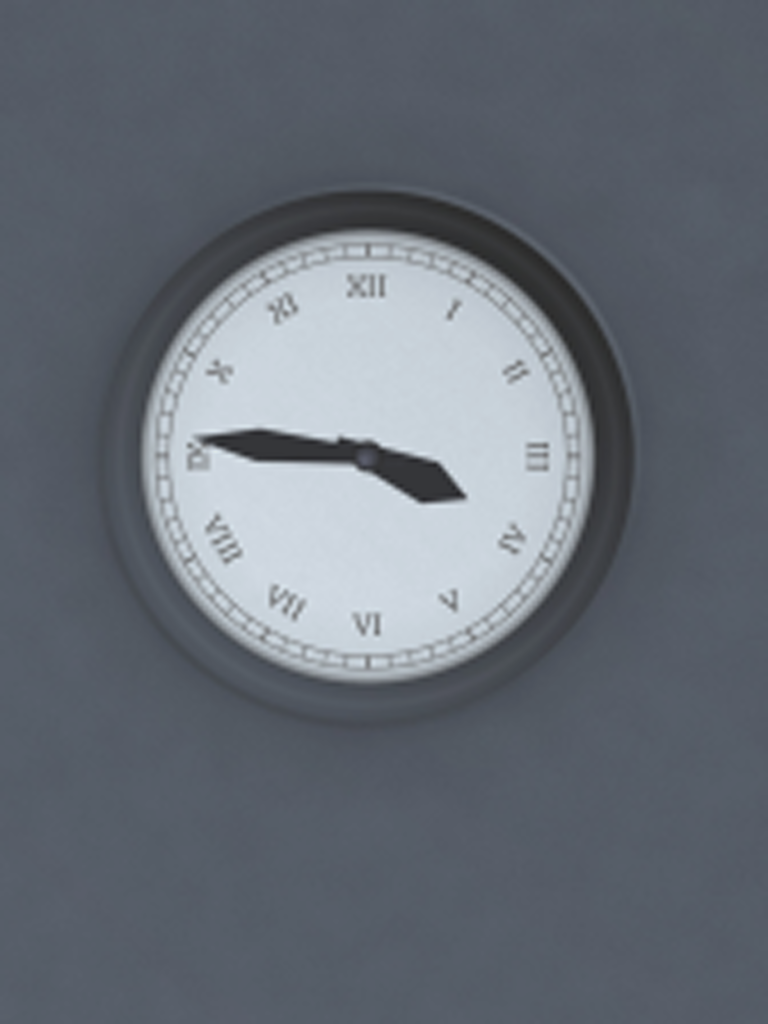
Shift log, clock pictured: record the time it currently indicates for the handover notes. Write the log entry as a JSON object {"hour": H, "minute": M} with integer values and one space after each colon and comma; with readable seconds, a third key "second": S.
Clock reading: {"hour": 3, "minute": 46}
